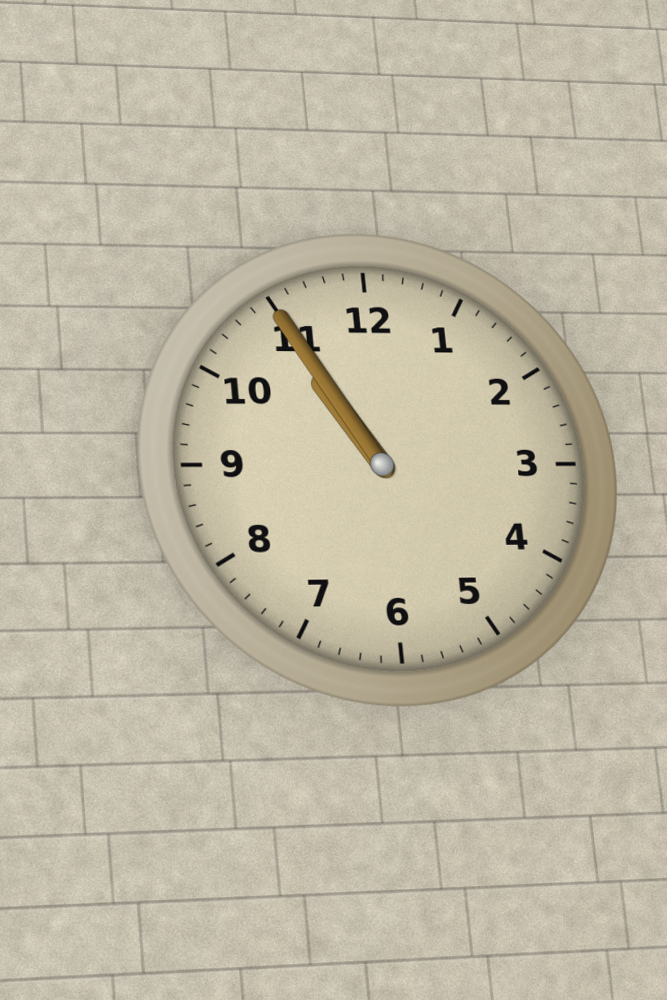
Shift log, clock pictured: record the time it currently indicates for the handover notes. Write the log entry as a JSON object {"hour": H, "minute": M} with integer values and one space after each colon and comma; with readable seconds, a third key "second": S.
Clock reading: {"hour": 10, "minute": 55}
